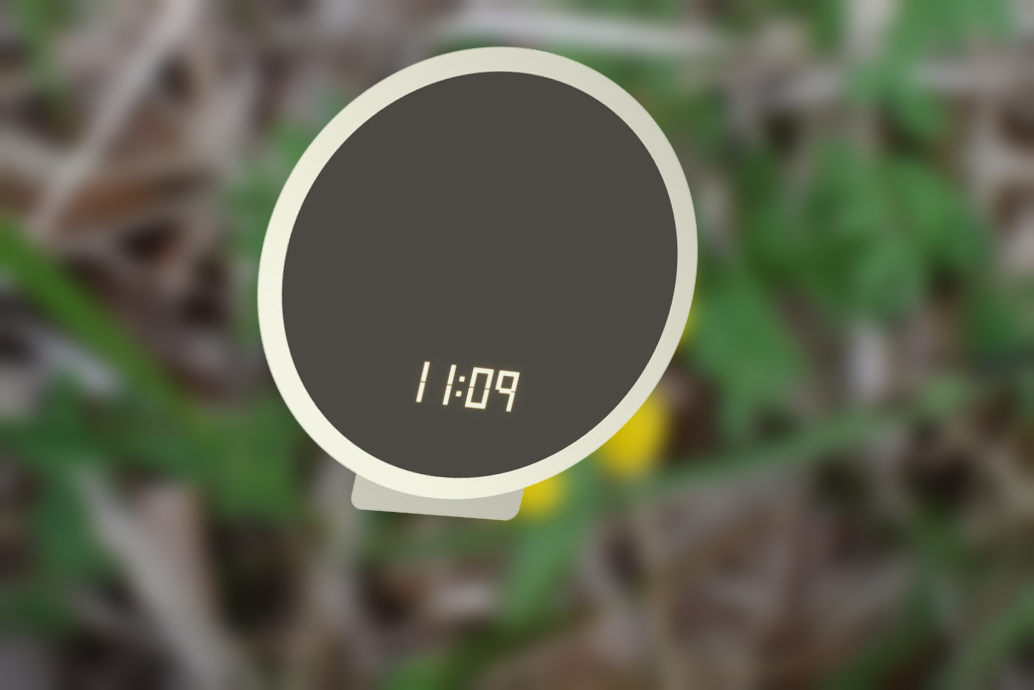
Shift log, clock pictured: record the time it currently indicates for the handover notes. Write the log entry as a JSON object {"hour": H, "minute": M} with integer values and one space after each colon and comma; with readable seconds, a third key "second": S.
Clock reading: {"hour": 11, "minute": 9}
